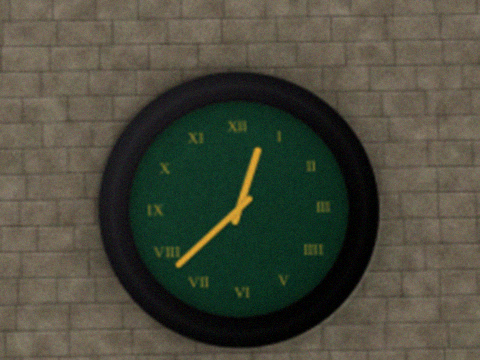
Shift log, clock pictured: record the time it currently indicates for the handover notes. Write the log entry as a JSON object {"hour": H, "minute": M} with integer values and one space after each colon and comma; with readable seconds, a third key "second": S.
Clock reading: {"hour": 12, "minute": 38}
